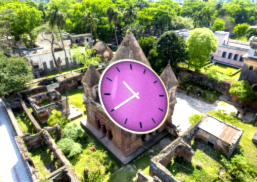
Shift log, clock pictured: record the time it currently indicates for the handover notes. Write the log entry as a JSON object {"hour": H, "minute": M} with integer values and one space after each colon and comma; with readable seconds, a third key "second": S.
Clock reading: {"hour": 10, "minute": 40}
